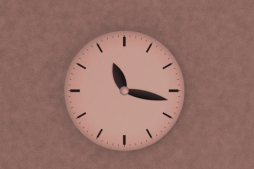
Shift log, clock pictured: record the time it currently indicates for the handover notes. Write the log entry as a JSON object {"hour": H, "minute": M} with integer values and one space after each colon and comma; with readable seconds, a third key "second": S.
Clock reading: {"hour": 11, "minute": 17}
